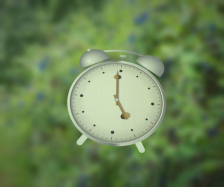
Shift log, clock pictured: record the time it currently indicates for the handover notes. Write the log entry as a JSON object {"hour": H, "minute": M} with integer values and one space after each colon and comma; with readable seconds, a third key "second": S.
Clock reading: {"hour": 4, "minute": 59}
